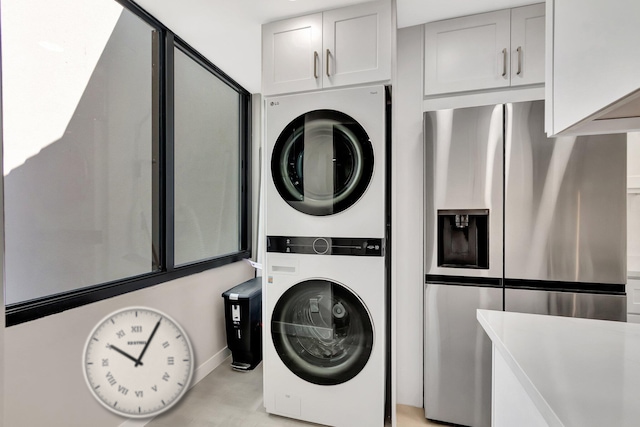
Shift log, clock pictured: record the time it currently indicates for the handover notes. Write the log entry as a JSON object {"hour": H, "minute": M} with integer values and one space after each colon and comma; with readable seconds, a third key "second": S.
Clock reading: {"hour": 10, "minute": 5}
